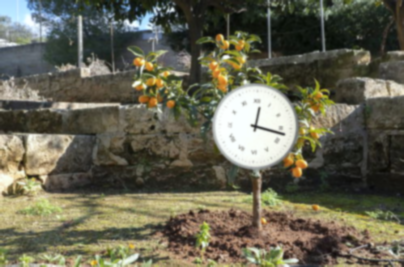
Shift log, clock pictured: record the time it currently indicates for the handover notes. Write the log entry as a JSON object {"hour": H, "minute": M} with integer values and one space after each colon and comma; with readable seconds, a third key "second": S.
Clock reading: {"hour": 12, "minute": 17}
